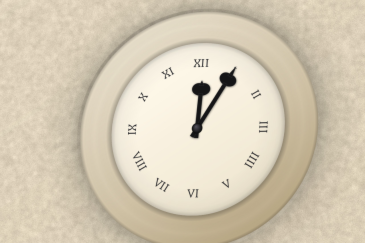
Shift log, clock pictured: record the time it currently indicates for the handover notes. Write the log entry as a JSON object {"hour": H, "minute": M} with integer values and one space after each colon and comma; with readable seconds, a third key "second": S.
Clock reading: {"hour": 12, "minute": 5}
